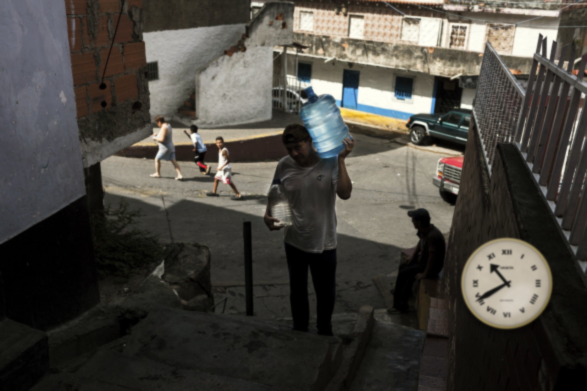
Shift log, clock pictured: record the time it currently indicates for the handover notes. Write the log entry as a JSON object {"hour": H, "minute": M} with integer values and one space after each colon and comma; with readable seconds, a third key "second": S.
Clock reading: {"hour": 10, "minute": 40}
